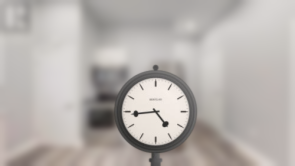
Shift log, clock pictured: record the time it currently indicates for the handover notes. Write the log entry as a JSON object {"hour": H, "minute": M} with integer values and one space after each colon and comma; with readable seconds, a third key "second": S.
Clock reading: {"hour": 4, "minute": 44}
